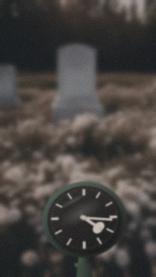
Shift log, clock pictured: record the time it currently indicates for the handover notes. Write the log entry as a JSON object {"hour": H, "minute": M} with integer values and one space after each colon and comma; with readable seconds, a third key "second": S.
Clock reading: {"hour": 4, "minute": 16}
